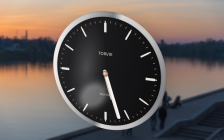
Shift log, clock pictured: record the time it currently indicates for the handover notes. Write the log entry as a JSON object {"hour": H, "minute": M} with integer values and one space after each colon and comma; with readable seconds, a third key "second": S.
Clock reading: {"hour": 5, "minute": 27}
